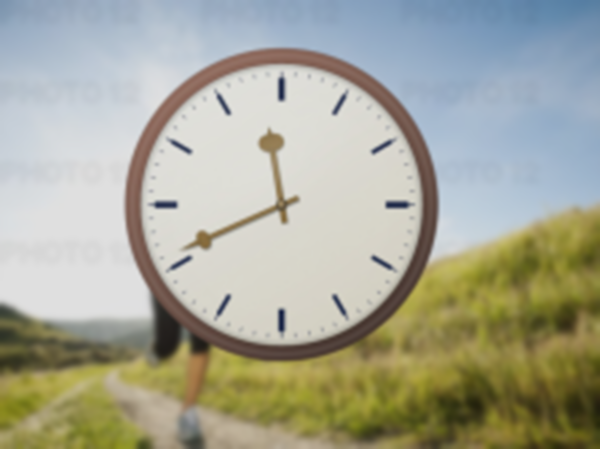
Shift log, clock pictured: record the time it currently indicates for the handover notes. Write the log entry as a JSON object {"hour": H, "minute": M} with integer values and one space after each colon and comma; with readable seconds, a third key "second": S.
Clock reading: {"hour": 11, "minute": 41}
